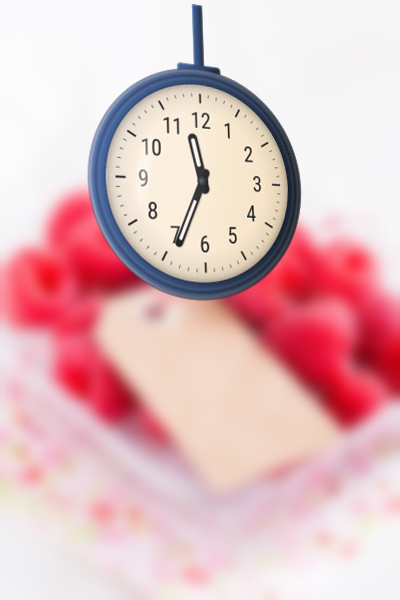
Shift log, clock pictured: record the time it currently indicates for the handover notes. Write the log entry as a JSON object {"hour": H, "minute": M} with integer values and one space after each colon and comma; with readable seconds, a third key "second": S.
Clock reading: {"hour": 11, "minute": 34}
